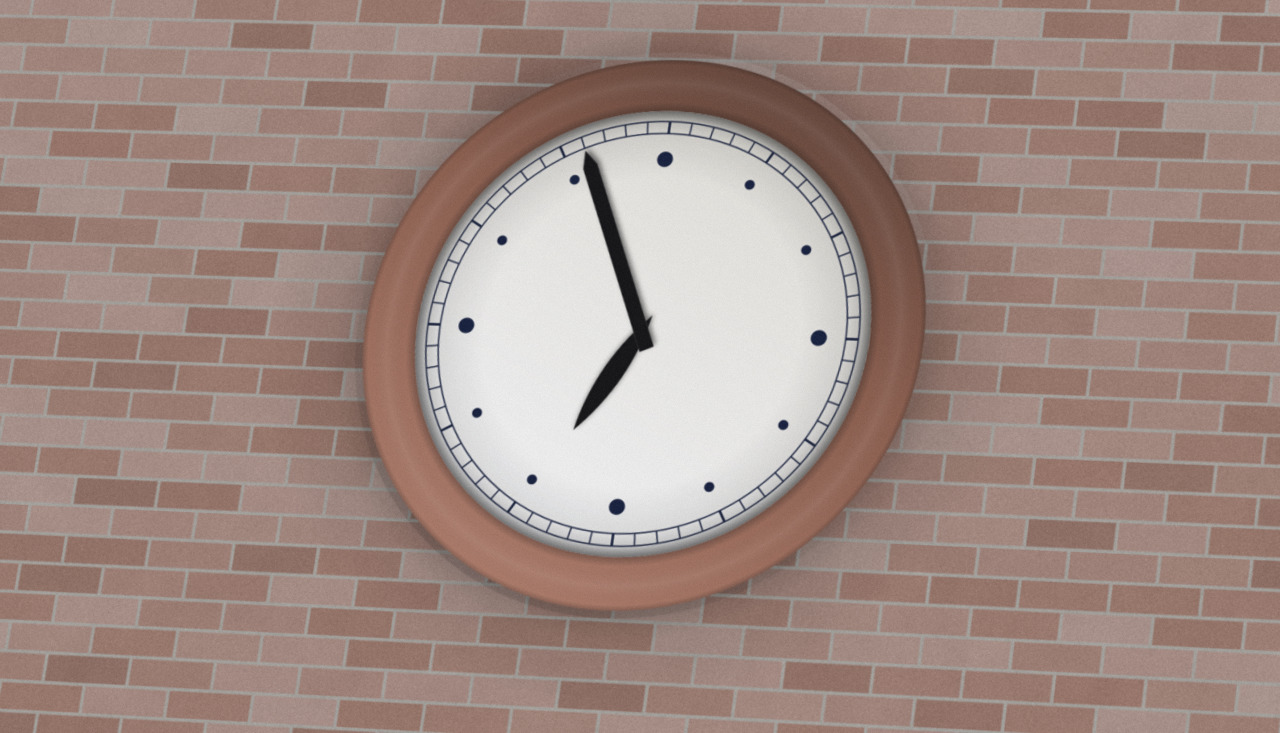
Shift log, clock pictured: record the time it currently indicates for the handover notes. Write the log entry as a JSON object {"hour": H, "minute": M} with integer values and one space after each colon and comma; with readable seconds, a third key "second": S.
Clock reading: {"hour": 6, "minute": 56}
